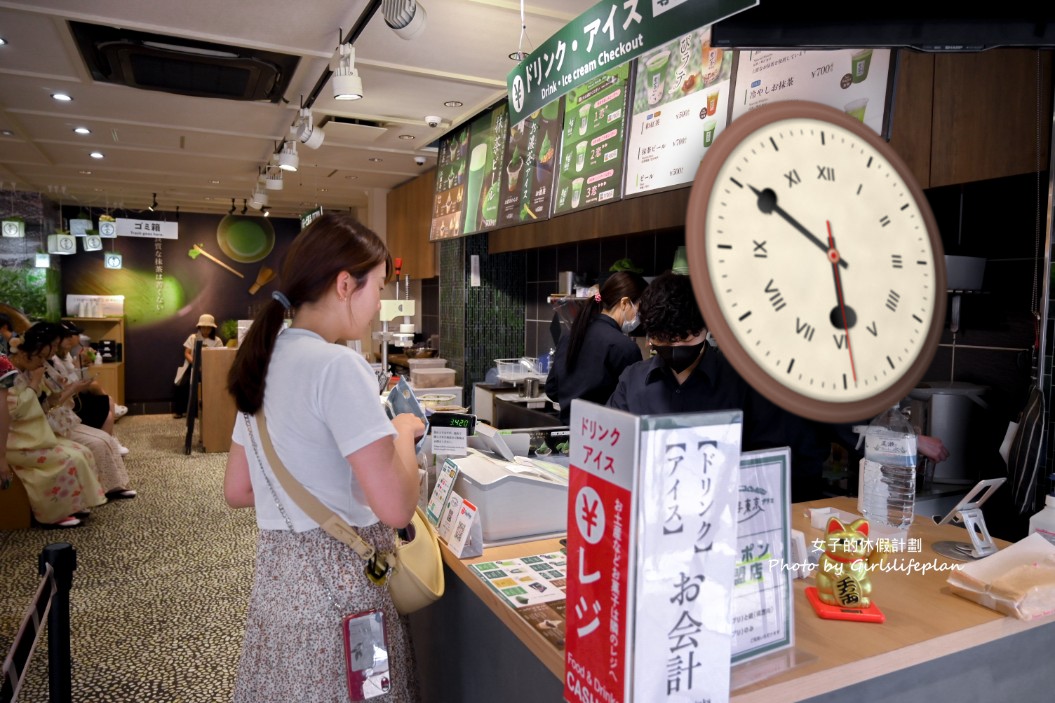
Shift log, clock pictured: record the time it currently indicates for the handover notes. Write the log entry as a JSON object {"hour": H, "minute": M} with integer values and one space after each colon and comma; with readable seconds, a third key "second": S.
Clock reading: {"hour": 5, "minute": 50, "second": 29}
